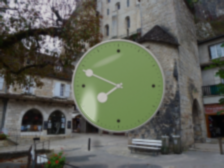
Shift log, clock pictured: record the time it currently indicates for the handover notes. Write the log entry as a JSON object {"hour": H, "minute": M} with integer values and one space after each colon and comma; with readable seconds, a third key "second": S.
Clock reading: {"hour": 7, "minute": 49}
